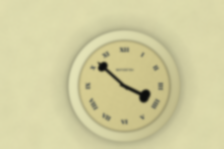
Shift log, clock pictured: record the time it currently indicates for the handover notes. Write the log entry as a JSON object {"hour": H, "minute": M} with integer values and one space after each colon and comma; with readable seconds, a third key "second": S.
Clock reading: {"hour": 3, "minute": 52}
